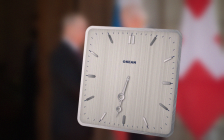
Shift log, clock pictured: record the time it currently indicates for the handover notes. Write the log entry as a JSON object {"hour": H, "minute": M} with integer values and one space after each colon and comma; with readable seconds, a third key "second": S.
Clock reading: {"hour": 6, "minute": 32}
